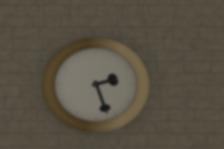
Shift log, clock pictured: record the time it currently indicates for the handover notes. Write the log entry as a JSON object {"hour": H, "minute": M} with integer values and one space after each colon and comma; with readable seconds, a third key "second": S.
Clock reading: {"hour": 2, "minute": 27}
